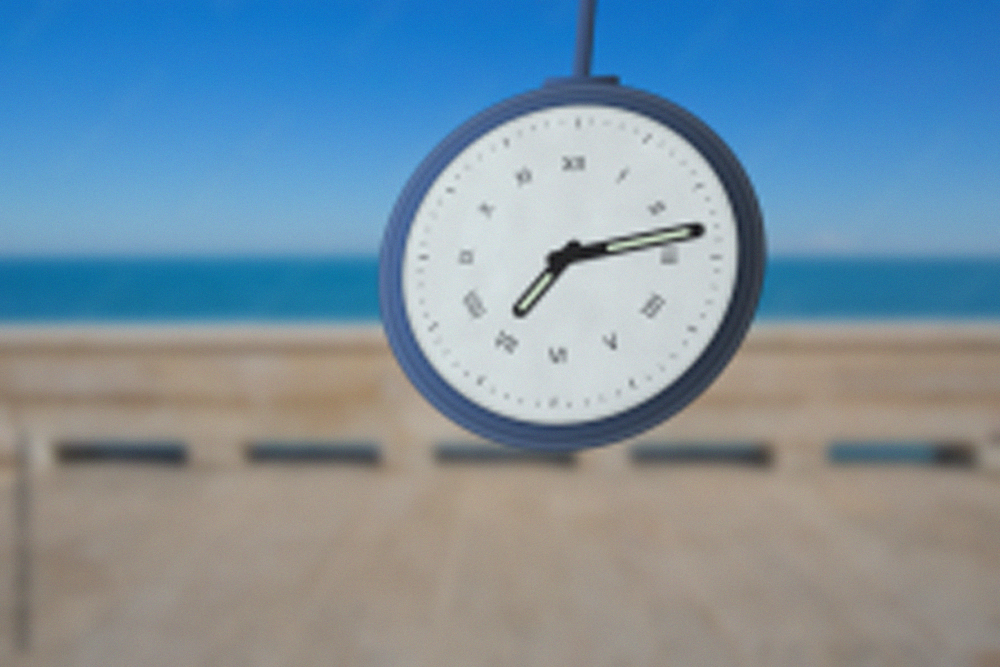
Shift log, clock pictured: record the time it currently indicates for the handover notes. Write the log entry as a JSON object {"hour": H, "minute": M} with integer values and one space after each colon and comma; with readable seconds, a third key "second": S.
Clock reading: {"hour": 7, "minute": 13}
